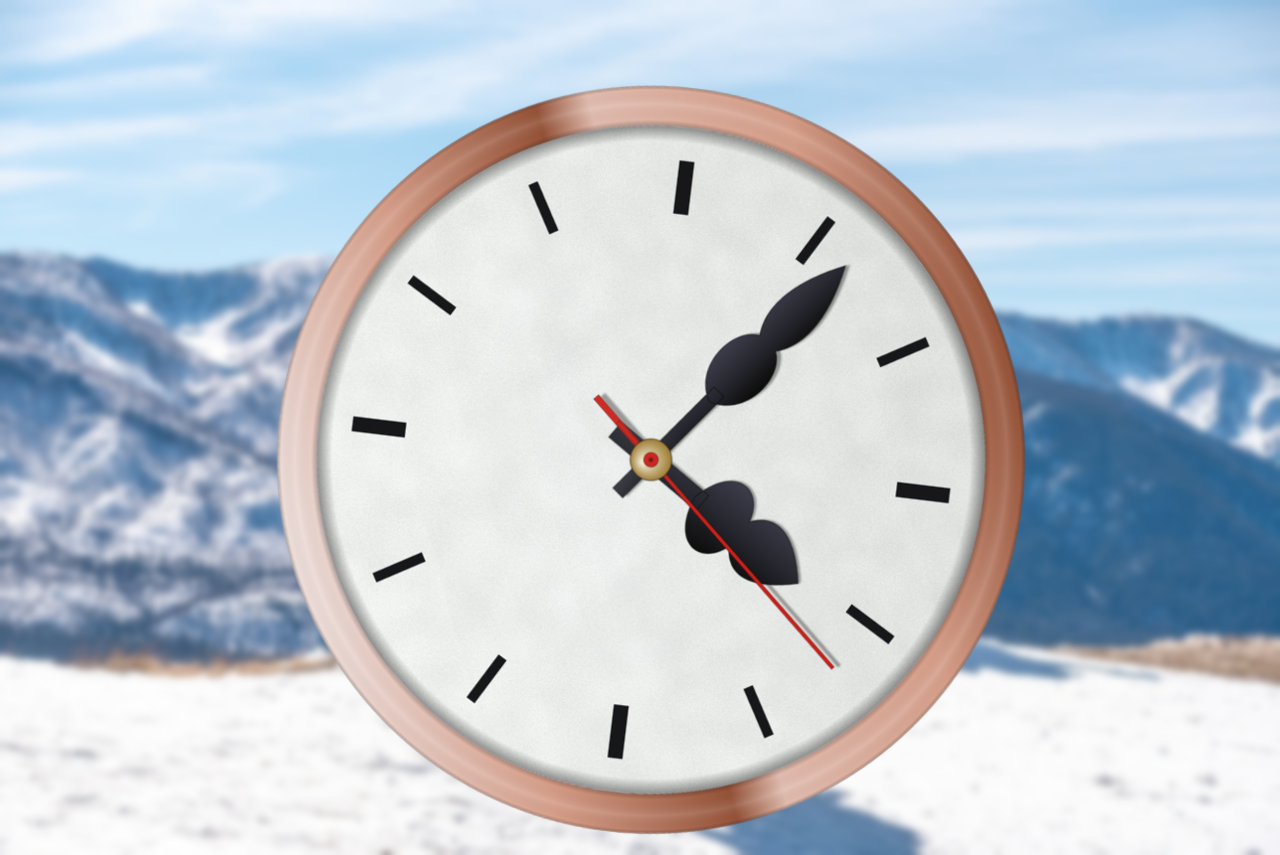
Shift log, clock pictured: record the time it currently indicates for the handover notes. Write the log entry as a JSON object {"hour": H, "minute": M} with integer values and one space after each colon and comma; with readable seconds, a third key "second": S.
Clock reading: {"hour": 4, "minute": 6, "second": 22}
